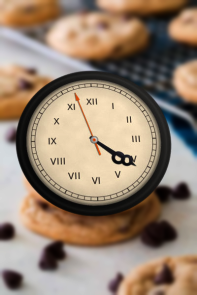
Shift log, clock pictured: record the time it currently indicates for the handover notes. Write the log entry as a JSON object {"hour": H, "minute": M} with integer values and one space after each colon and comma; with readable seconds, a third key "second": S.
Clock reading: {"hour": 4, "minute": 20, "second": 57}
